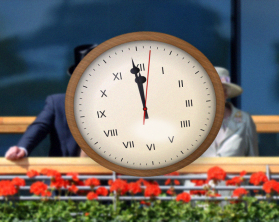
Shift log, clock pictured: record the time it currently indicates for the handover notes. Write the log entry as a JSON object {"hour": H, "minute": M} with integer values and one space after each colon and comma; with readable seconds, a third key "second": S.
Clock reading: {"hour": 11, "minute": 59, "second": 2}
